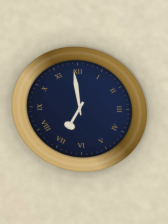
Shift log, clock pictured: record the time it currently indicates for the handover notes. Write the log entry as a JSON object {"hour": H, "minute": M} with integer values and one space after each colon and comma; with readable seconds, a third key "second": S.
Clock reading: {"hour": 6, "minute": 59}
